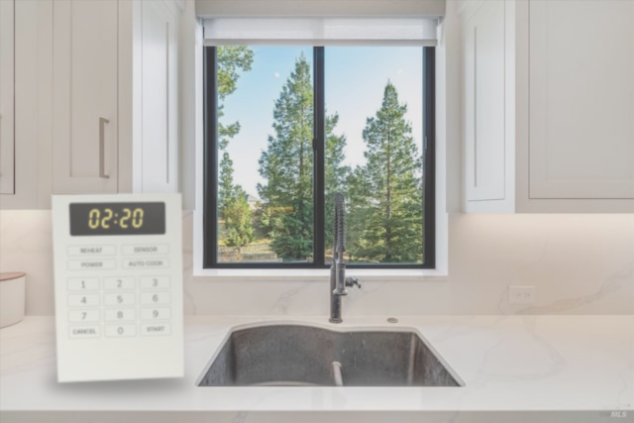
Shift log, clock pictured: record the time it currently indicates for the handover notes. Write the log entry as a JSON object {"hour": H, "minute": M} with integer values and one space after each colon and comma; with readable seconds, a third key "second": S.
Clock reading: {"hour": 2, "minute": 20}
